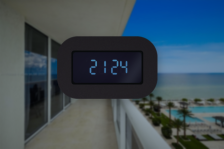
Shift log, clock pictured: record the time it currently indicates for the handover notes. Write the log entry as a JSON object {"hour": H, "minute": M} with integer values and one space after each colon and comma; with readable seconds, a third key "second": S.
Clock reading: {"hour": 21, "minute": 24}
